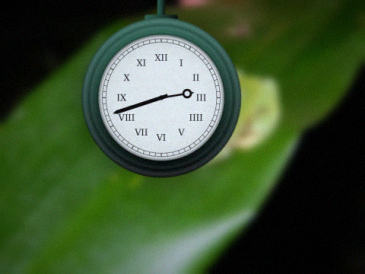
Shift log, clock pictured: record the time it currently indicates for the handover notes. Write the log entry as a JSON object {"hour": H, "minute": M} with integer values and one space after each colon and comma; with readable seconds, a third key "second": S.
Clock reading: {"hour": 2, "minute": 42}
